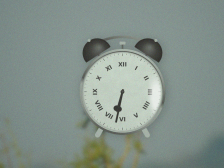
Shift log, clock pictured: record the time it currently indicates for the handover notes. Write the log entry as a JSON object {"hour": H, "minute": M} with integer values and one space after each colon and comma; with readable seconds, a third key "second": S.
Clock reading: {"hour": 6, "minute": 32}
